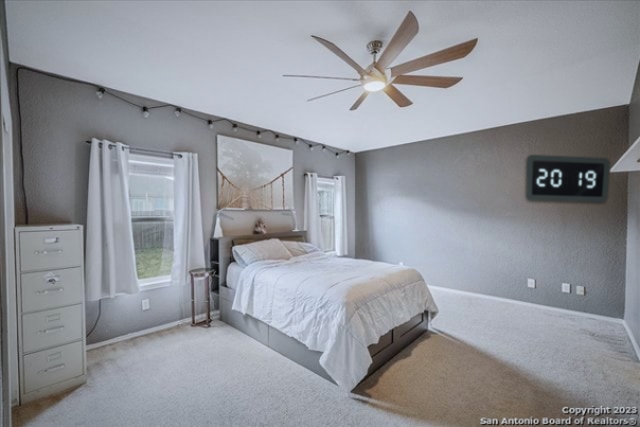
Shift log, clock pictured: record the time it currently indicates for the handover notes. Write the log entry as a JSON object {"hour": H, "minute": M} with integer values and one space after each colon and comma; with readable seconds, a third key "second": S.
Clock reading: {"hour": 20, "minute": 19}
